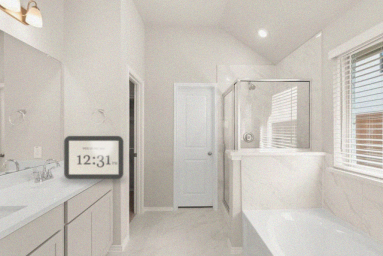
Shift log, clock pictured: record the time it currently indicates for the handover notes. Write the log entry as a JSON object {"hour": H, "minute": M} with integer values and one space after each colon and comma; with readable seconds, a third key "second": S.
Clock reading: {"hour": 12, "minute": 31}
